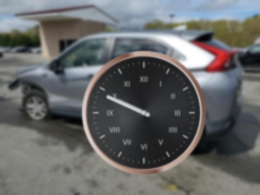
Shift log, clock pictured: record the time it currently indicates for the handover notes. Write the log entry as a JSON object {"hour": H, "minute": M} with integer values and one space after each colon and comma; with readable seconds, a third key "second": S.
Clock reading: {"hour": 9, "minute": 49}
